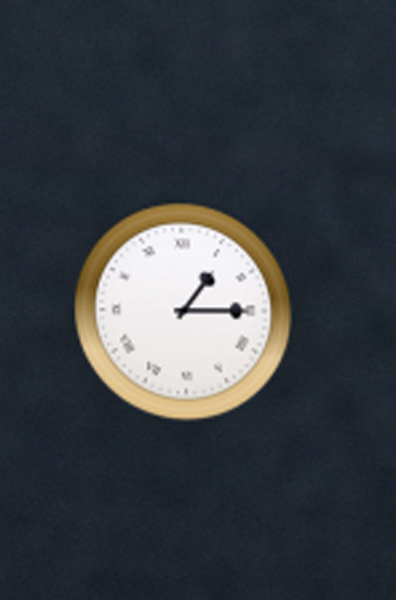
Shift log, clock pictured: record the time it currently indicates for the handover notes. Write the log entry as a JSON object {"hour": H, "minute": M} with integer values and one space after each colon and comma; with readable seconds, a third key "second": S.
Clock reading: {"hour": 1, "minute": 15}
